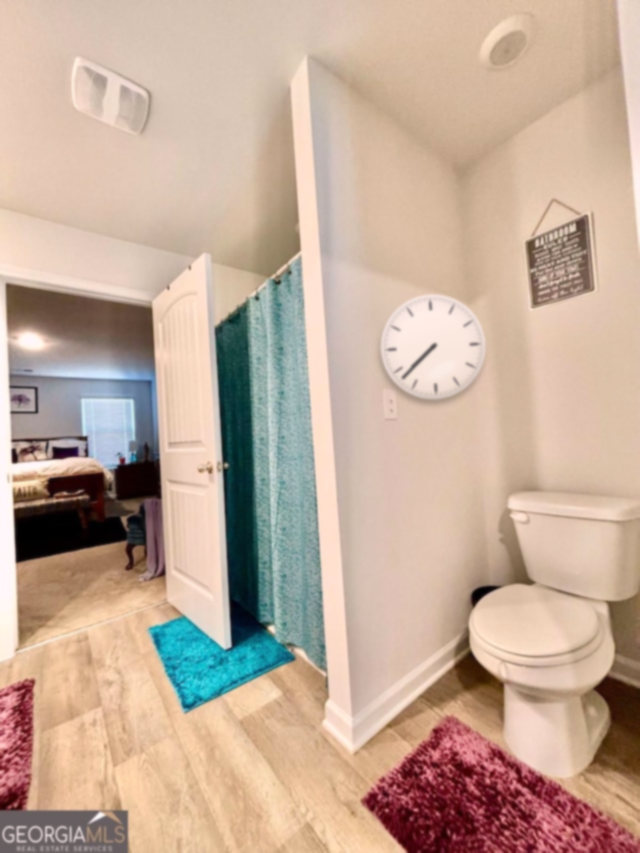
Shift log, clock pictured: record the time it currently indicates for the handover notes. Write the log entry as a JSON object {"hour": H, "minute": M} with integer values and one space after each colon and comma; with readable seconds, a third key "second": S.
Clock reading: {"hour": 7, "minute": 38}
